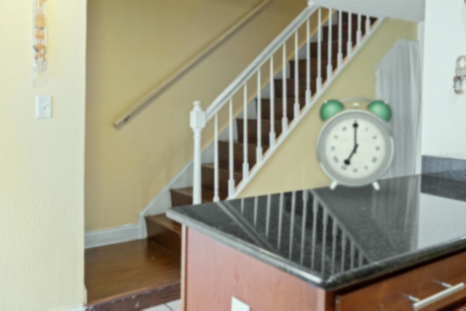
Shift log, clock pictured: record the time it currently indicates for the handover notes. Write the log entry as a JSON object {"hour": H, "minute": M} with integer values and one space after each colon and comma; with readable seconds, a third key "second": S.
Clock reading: {"hour": 7, "minute": 0}
